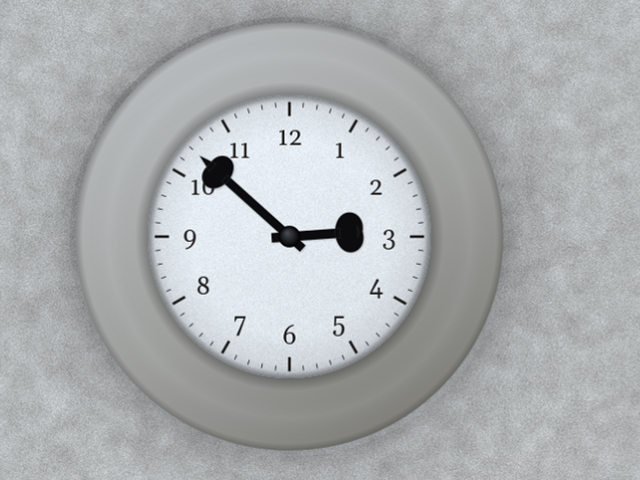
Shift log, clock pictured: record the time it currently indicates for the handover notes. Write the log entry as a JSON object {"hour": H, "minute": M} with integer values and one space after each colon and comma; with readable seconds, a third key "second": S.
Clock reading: {"hour": 2, "minute": 52}
